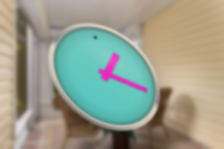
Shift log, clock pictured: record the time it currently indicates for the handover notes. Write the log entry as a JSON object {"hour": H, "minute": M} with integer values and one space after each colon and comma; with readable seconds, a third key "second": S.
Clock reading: {"hour": 1, "minute": 19}
